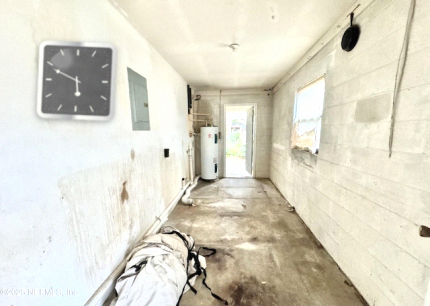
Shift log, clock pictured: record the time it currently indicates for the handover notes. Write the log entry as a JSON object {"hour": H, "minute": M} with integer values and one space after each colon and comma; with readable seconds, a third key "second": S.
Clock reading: {"hour": 5, "minute": 49}
